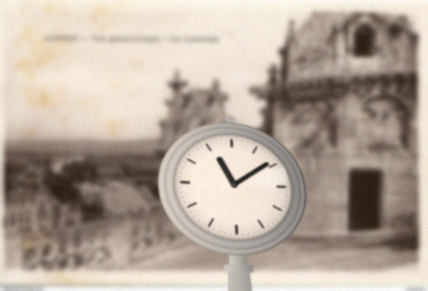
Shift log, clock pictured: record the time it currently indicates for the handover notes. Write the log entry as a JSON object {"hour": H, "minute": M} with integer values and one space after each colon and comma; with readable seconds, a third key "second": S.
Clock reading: {"hour": 11, "minute": 9}
